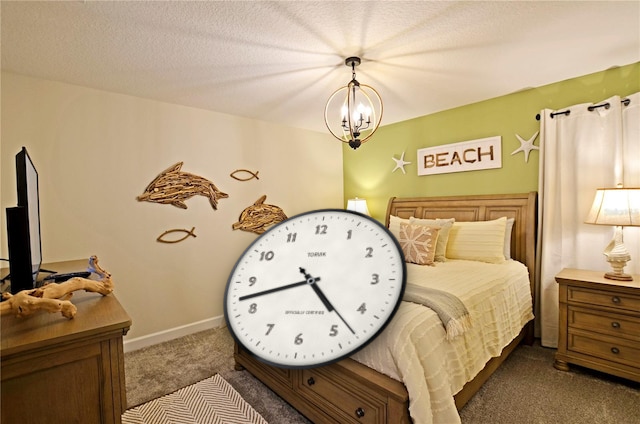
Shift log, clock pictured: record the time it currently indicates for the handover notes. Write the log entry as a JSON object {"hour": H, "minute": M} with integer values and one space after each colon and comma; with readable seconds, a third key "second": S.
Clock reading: {"hour": 4, "minute": 42, "second": 23}
